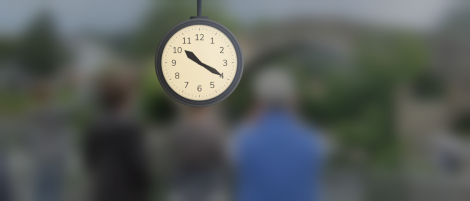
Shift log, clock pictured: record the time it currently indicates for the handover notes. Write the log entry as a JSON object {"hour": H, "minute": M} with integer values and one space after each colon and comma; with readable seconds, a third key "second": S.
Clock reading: {"hour": 10, "minute": 20}
